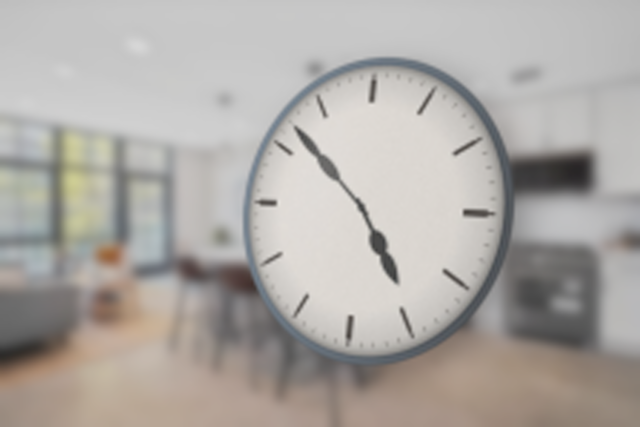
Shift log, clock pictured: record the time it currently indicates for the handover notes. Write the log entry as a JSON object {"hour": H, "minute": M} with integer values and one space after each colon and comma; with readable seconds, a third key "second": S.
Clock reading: {"hour": 4, "minute": 52}
